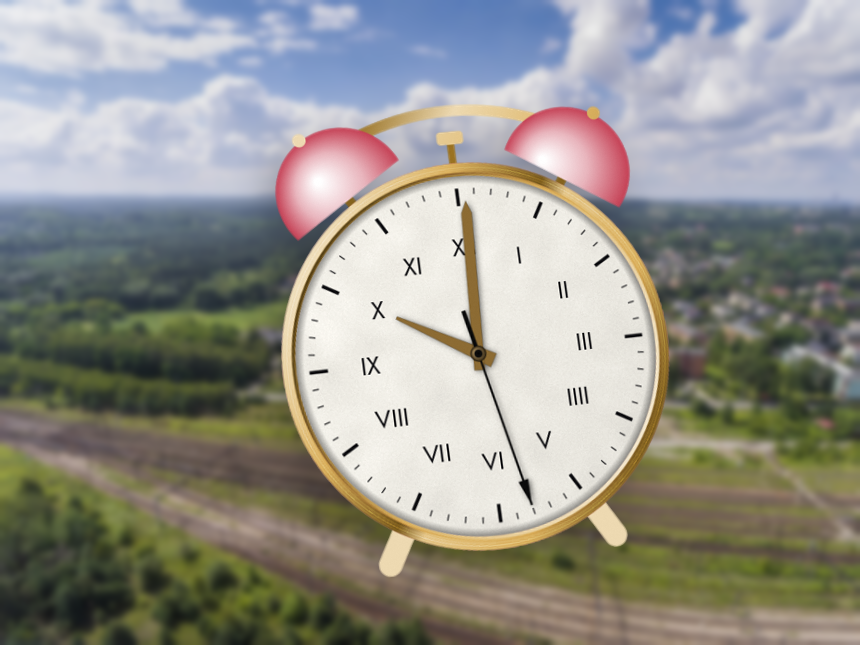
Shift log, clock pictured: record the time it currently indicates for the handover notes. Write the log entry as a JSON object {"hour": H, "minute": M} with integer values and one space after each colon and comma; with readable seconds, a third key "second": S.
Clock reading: {"hour": 10, "minute": 0, "second": 28}
